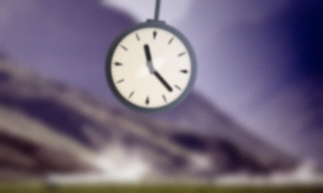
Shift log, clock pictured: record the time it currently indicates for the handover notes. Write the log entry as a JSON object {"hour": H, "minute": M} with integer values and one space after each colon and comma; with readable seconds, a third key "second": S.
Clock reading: {"hour": 11, "minute": 22}
